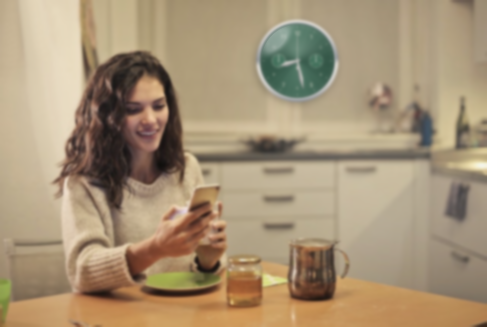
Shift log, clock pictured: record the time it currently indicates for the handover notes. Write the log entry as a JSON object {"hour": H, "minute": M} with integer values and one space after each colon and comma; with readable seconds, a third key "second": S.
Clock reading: {"hour": 8, "minute": 28}
